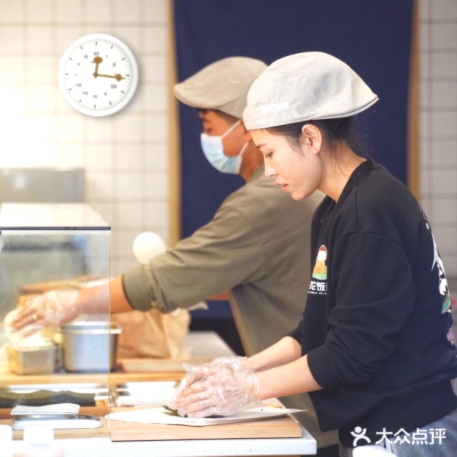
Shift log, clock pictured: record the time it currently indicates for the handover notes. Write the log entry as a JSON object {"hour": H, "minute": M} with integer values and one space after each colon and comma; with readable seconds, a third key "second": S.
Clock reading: {"hour": 12, "minute": 16}
